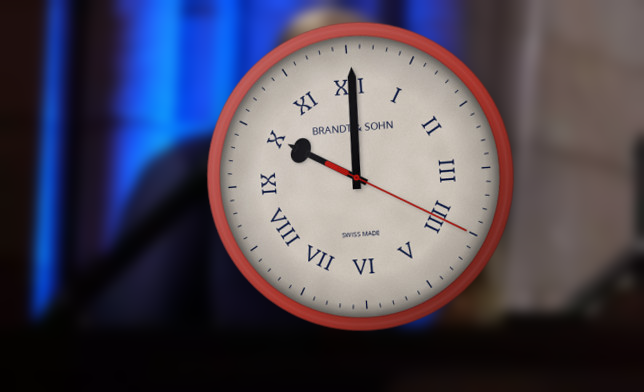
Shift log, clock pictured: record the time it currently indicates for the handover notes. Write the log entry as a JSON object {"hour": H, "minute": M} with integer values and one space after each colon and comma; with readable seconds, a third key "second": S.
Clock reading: {"hour": 10, "minute": 0, "second": 20}
